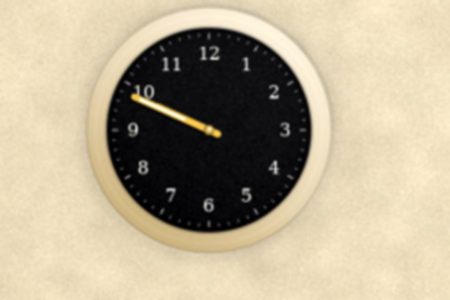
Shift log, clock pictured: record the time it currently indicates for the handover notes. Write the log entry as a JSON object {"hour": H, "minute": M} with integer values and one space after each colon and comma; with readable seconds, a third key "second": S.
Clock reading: {"hour": 9, "minute": 49}
